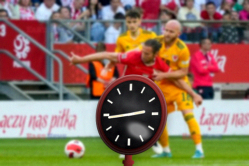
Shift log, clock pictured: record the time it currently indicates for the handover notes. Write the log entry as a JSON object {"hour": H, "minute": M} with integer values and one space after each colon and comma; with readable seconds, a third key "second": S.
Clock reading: {"hour": 2, "minute": 44}
